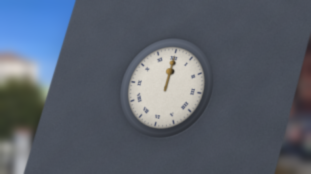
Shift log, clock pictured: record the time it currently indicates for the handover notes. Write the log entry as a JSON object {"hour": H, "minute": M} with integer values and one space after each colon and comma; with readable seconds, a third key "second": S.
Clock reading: {"hour": 12, "minute": 0}
